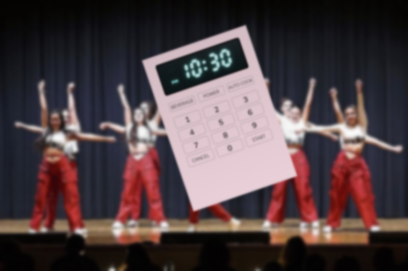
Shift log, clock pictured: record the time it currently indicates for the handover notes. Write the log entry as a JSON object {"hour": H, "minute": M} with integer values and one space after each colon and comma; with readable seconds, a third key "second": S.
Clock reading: {"hour": 10, "minute": 30}
